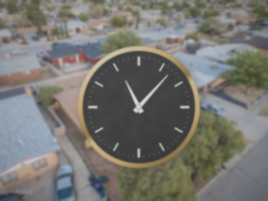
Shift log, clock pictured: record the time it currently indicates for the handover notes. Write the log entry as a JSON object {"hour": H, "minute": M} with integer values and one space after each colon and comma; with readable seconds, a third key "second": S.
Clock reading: {"hour": 11, "minute": 7}
